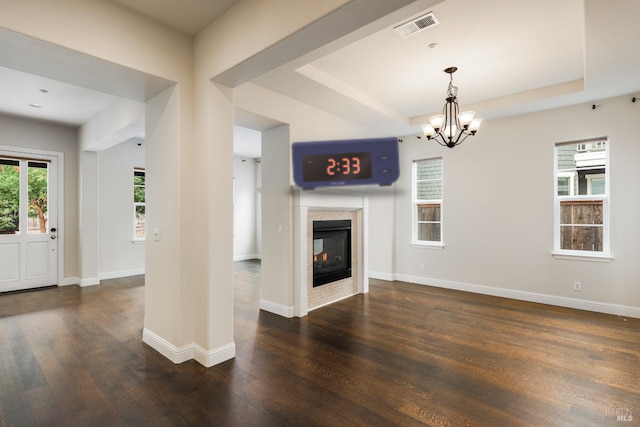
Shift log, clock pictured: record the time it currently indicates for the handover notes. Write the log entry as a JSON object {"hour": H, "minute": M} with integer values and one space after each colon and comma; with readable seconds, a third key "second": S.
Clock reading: {"hour": 2, "minute": 33}
